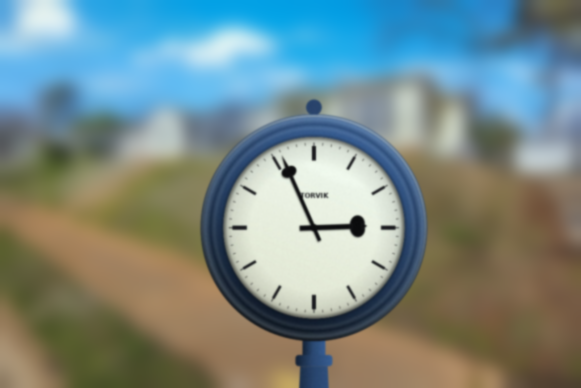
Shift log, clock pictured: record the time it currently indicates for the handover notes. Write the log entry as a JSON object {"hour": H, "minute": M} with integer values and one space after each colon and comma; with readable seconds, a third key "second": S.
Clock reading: {"hour": 2, "minute": 56}
